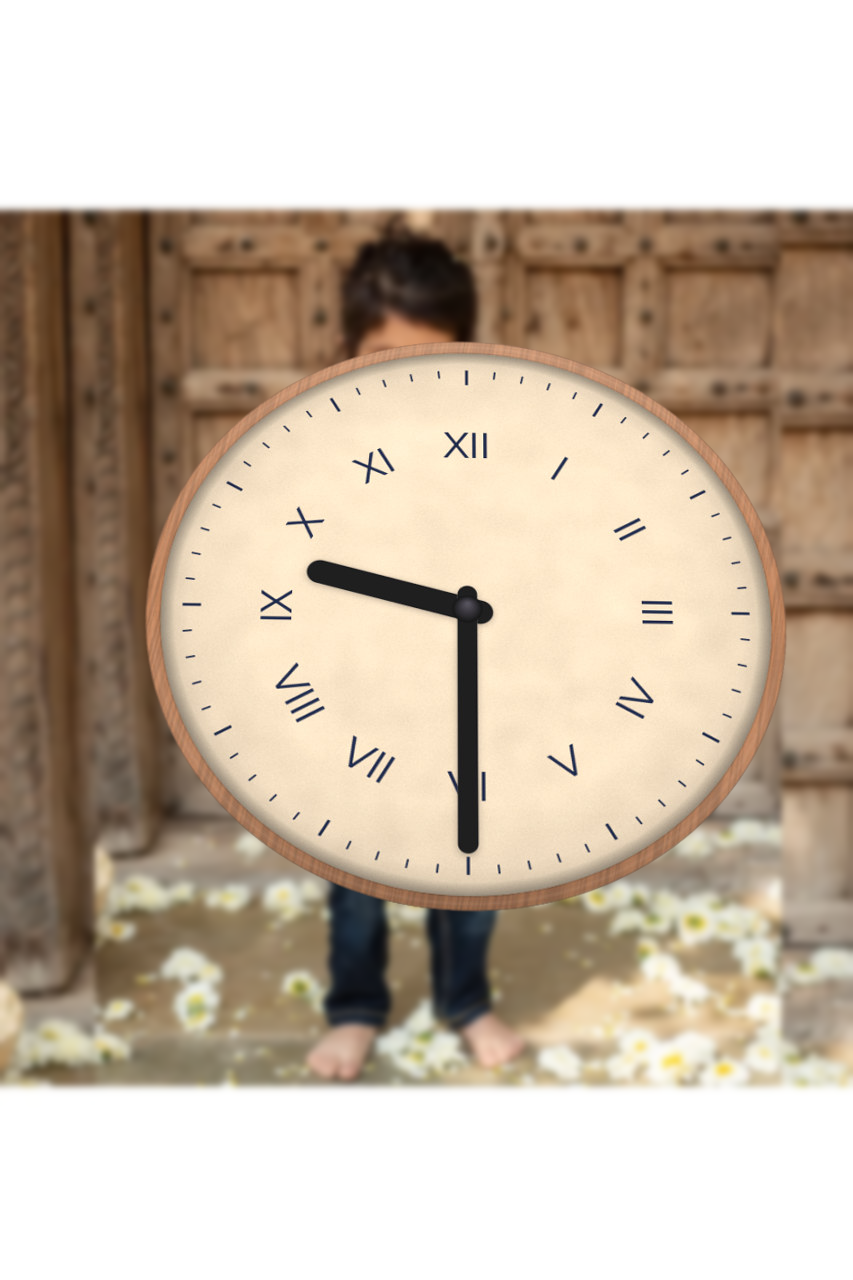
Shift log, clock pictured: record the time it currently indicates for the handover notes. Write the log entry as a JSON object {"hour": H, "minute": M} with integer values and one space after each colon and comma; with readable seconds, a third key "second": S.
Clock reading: {"hour": 9, "minute": 30}
